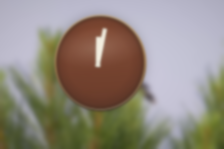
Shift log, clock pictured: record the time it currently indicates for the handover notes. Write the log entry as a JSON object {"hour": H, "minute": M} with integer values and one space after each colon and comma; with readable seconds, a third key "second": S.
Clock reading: {"hour": 12, "minute": 2}
